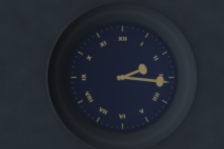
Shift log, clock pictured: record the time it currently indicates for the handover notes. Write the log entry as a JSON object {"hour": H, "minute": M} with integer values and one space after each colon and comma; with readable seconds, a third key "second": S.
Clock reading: {"hour": 2, "minute": 16}
